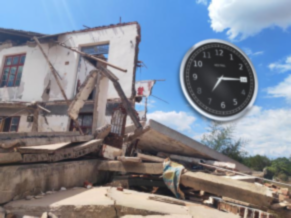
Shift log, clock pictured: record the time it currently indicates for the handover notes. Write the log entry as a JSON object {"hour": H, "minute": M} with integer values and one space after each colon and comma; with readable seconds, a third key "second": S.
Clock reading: {"hour": 7, "minute": 15}
